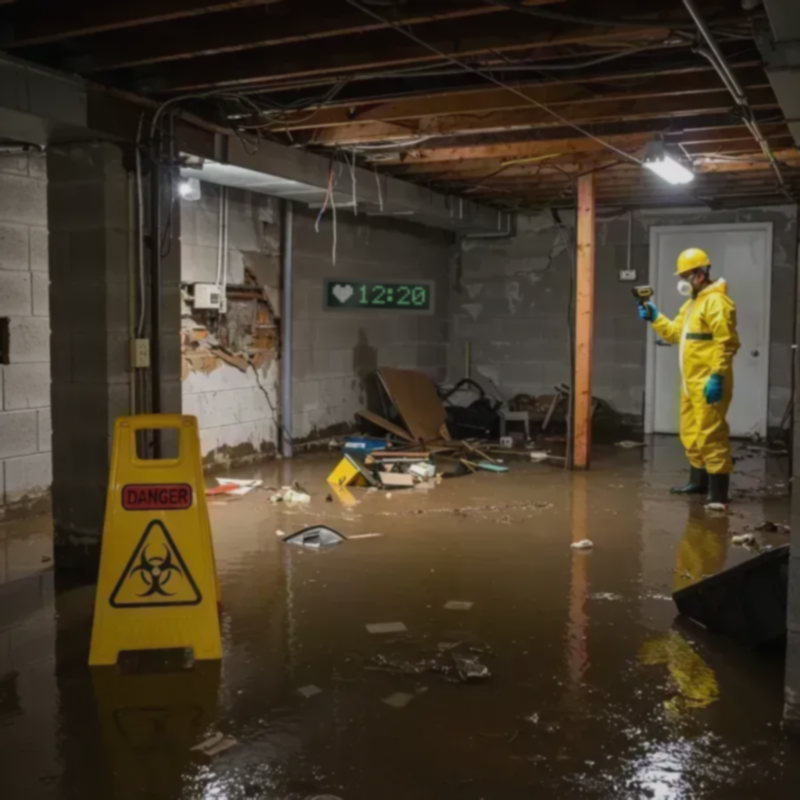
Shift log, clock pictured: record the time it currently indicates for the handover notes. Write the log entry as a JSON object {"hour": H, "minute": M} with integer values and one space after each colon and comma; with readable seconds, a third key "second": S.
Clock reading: {"hour": 12, "minute": 20}
